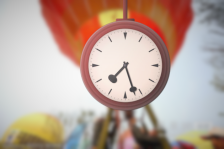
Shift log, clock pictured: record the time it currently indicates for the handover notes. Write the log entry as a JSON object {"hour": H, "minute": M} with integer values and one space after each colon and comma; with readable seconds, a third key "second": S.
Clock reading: {"hour": 7, "minute": 27}
